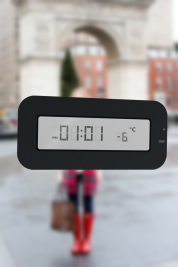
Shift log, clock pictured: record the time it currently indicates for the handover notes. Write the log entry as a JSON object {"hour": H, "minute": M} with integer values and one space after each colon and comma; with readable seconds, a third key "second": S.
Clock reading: {"hour": 1, "minute": 1}
